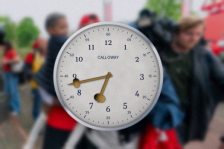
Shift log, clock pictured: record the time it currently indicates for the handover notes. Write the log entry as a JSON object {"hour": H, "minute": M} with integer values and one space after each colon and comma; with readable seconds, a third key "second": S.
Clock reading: {"hour": 6, "minute": 43}
